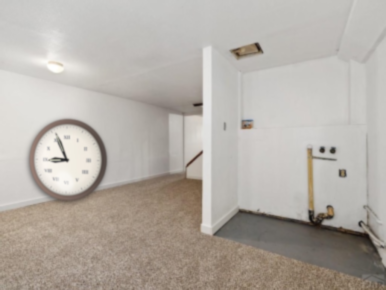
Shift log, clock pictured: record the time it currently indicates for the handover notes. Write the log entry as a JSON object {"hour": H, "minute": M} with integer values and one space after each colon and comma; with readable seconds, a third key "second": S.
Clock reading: {"hour": 8, "minute": 56}
